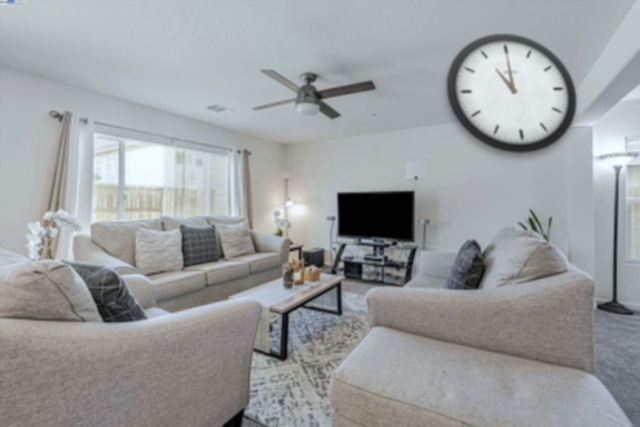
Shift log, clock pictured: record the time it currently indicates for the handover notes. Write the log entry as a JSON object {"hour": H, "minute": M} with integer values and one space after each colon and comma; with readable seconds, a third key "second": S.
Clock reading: {"hour": 11, "minute": 0}
